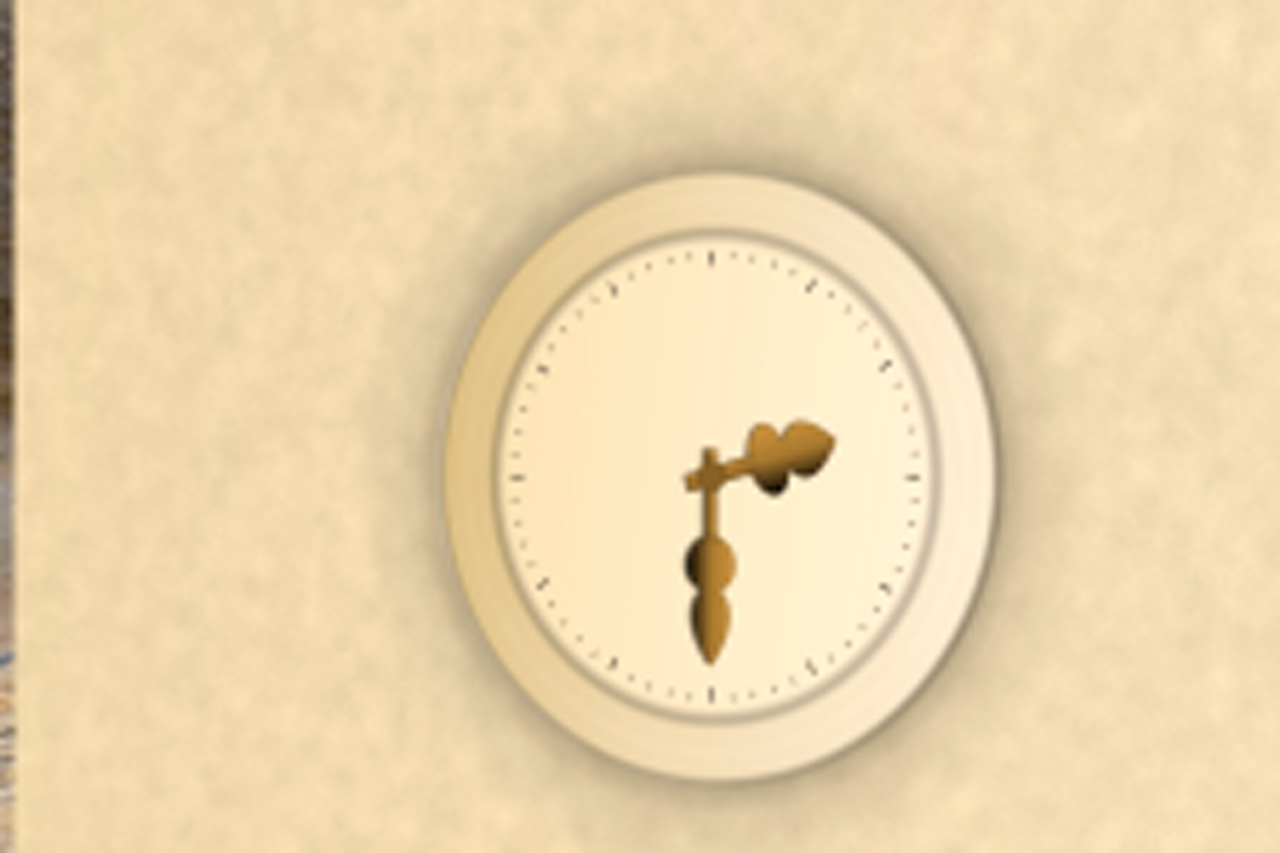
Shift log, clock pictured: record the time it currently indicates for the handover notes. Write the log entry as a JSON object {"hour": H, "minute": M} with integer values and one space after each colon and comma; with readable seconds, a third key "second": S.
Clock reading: {"hour": 2, "minute": 30}
